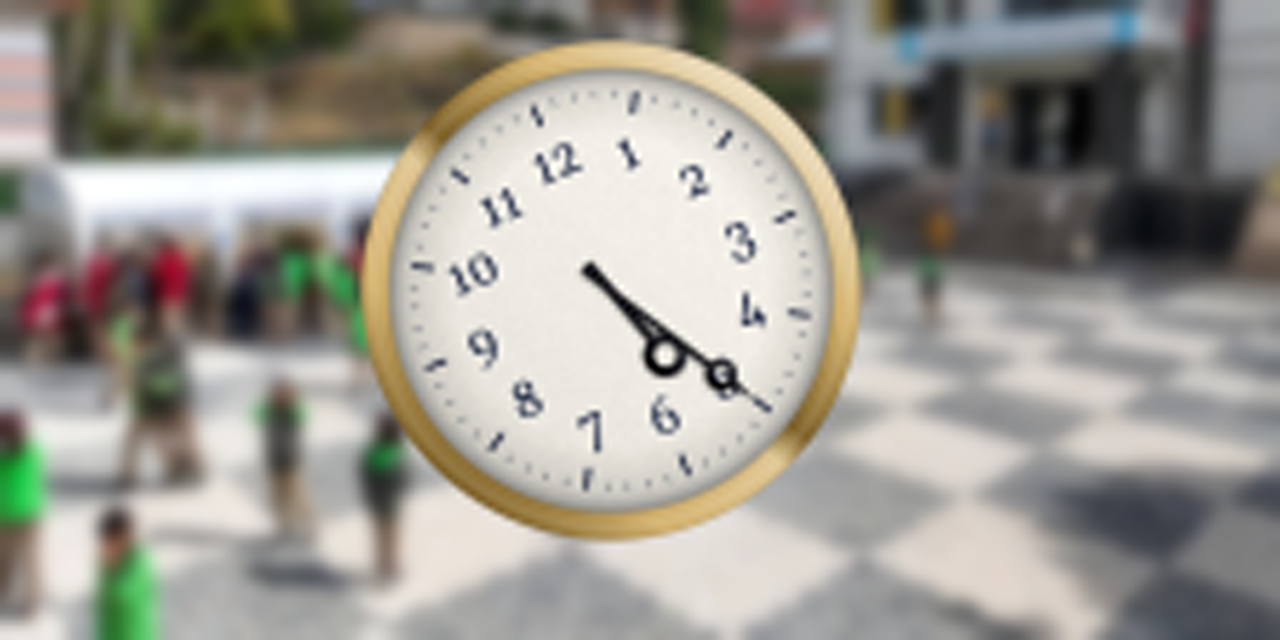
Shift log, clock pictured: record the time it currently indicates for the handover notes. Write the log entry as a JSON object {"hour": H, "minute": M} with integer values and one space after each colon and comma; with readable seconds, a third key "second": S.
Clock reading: {"hour": 5, "minute": 25}
